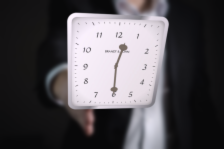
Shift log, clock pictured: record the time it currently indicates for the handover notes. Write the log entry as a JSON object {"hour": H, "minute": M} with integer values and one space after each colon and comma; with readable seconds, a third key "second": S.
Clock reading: {"hour": 12, "minute": 30}
